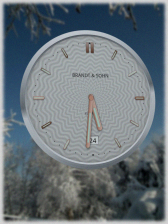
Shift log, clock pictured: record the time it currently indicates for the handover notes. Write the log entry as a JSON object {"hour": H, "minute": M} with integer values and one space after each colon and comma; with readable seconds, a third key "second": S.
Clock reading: {"hour": 5, "minute": 31}
